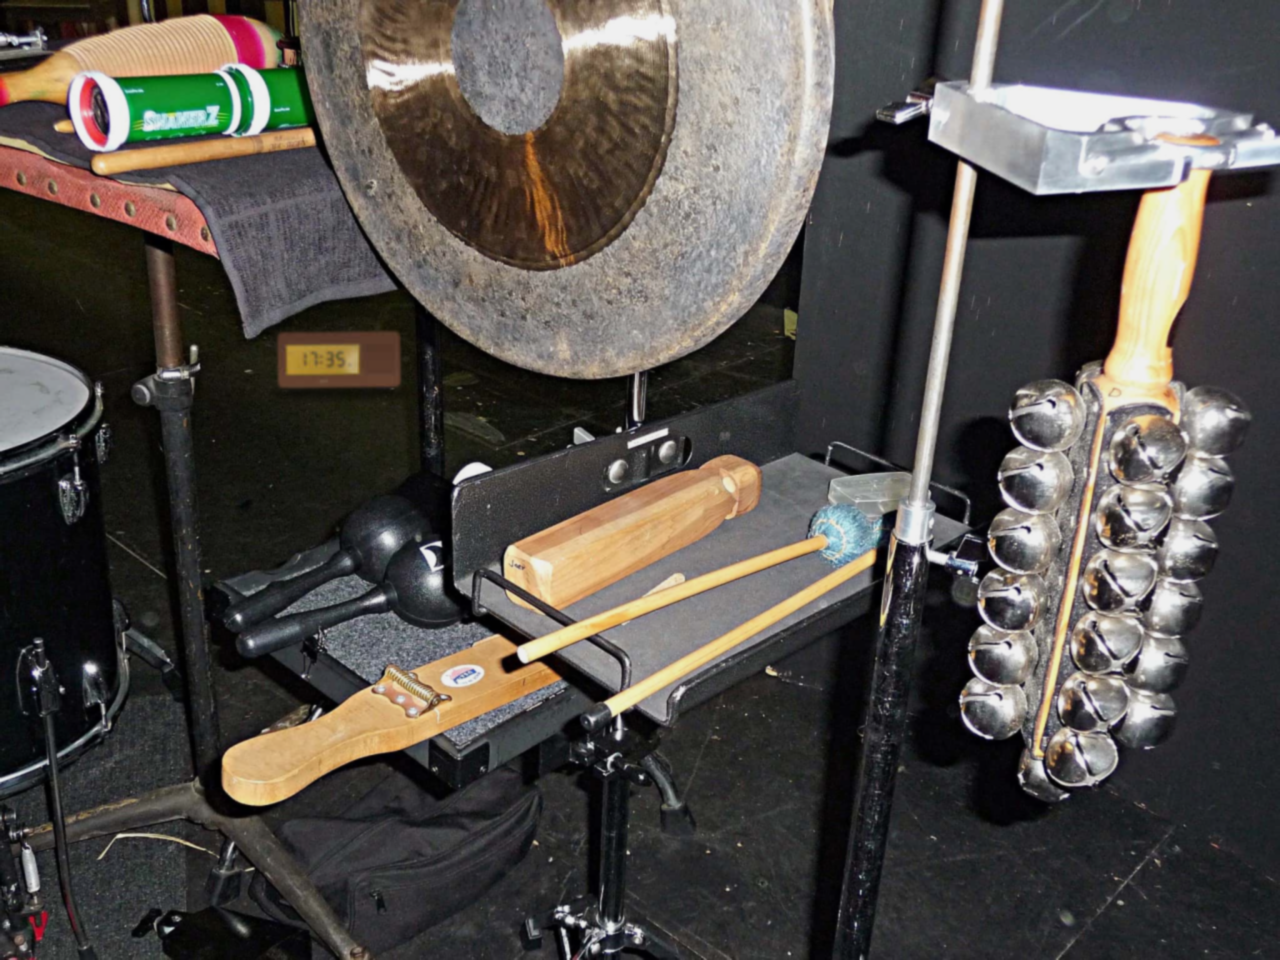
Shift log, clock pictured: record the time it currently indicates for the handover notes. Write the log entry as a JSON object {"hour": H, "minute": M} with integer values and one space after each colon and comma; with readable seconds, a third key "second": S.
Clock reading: {"hour": 17, "minute": 35}
